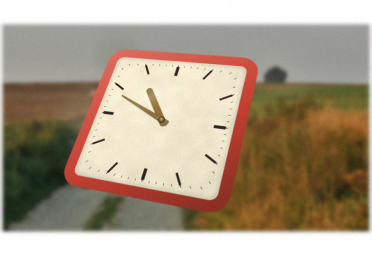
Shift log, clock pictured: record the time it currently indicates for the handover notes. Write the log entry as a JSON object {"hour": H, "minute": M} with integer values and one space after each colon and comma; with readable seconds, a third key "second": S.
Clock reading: {"hour": 10, "minute": 49}
